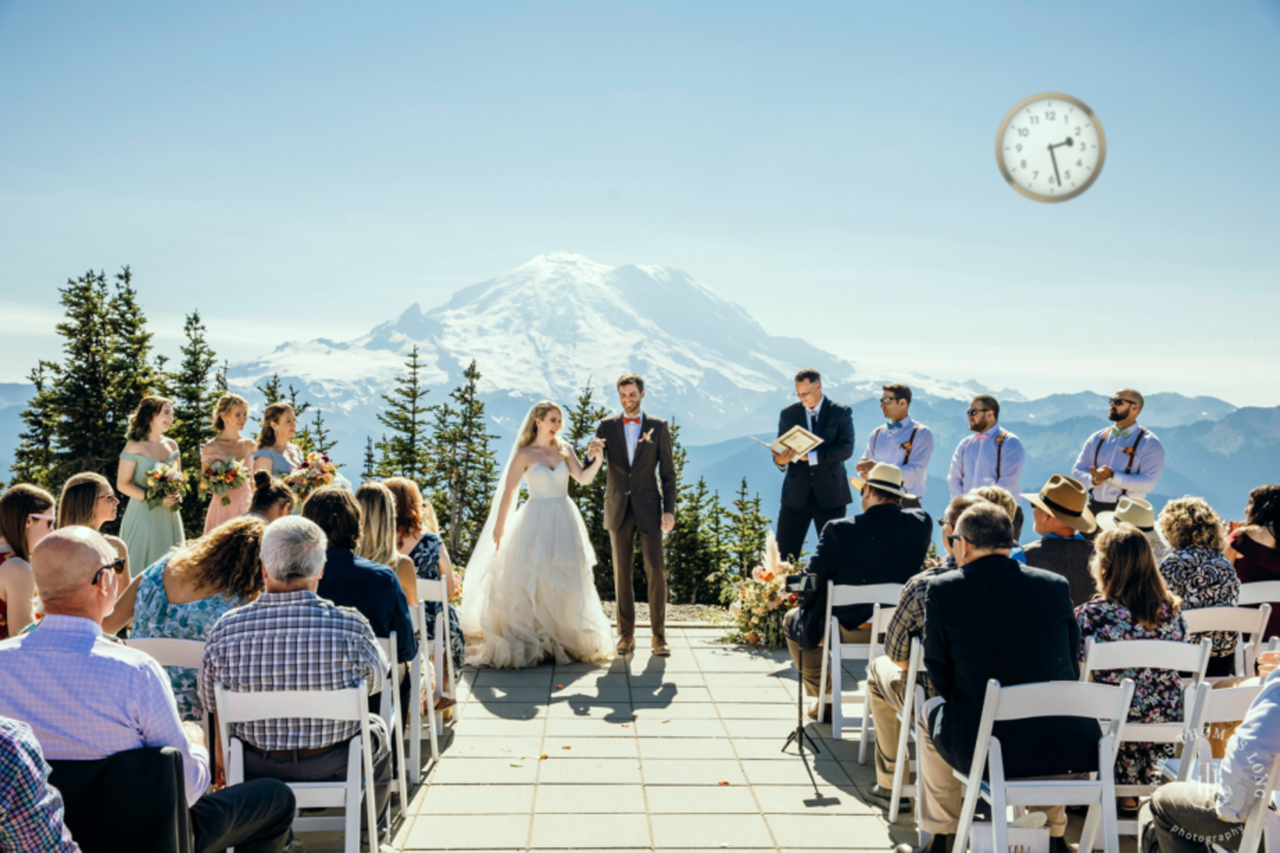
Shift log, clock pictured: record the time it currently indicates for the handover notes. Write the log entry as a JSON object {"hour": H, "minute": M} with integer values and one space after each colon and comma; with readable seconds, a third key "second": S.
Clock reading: {"hour": 2, "minute": 28}
